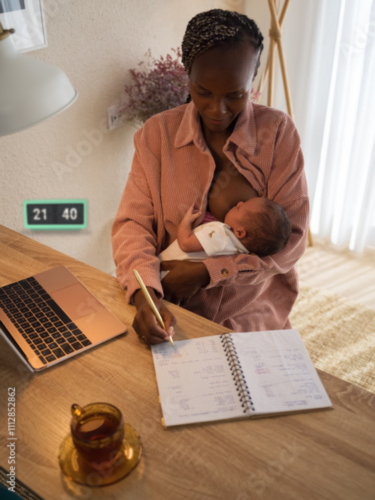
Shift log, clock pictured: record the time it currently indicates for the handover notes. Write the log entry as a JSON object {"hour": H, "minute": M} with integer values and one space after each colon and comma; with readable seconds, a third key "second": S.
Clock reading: {"hour": 21, "minute": 40}
